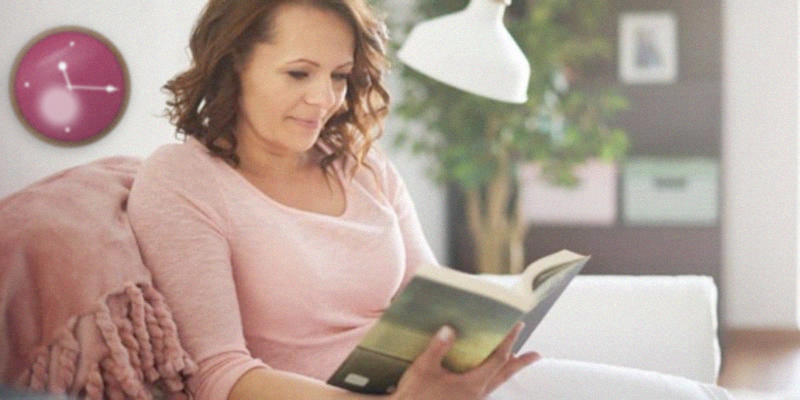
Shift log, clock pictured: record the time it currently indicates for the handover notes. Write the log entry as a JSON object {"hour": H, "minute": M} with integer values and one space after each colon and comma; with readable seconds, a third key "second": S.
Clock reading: {"hour": 11, "minute": 15}
